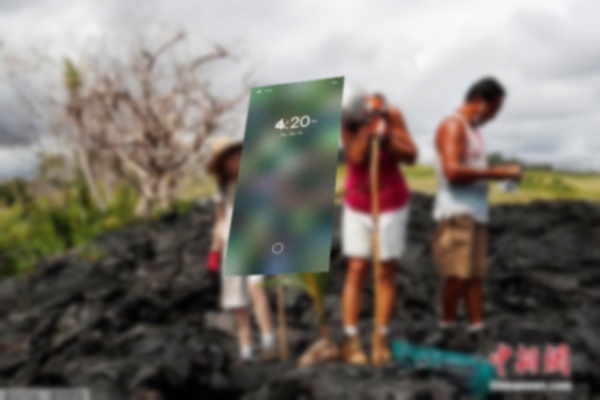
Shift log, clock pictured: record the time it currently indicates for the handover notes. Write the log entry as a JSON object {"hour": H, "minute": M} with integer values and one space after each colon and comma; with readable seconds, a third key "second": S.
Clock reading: {"hour": 4, "minute": 20}
